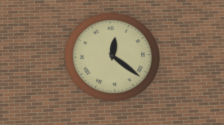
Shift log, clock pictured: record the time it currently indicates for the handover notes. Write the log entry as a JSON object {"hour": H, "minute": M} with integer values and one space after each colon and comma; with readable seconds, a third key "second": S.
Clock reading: {"hour": 12, "minute": 22}
